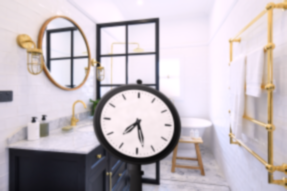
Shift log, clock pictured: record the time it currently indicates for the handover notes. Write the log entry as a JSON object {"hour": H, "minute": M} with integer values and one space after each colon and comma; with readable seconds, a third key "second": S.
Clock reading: {"hour": 7, "minute": 28}
